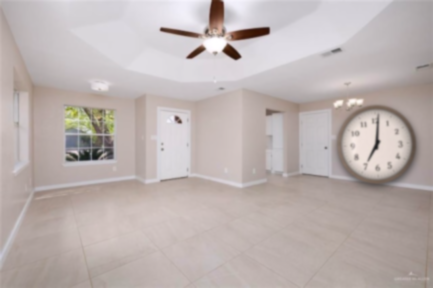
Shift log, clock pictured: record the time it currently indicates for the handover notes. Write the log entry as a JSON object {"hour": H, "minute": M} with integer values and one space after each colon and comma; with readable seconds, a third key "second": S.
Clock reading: {"hour": 7, "minute": 1}
